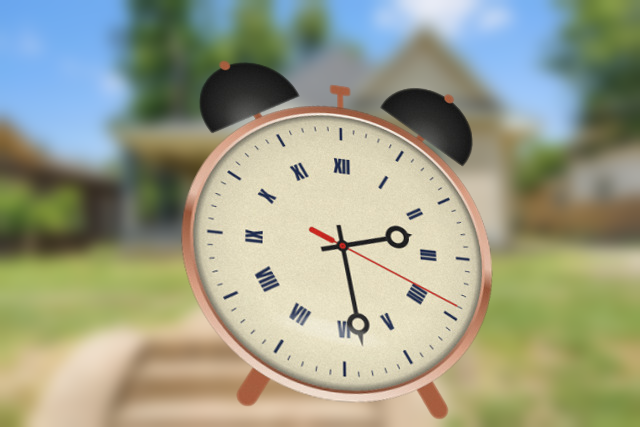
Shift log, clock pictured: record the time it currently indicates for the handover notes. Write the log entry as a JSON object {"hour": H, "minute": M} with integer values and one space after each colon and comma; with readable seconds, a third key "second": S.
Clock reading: {"hour": 2, "minute": 28, "second": 19}
